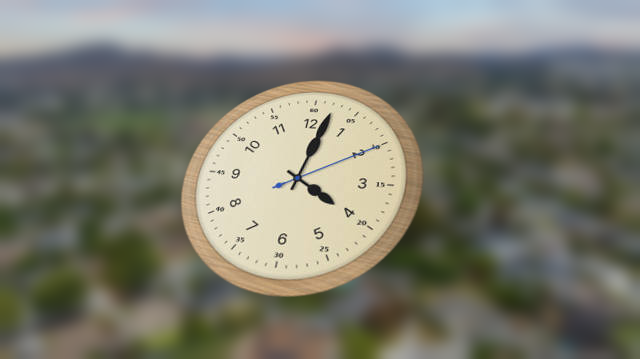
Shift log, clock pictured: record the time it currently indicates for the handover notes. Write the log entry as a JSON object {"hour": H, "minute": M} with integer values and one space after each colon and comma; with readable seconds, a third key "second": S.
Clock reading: {"hour": 4, "minute": 2, "second": 10}
